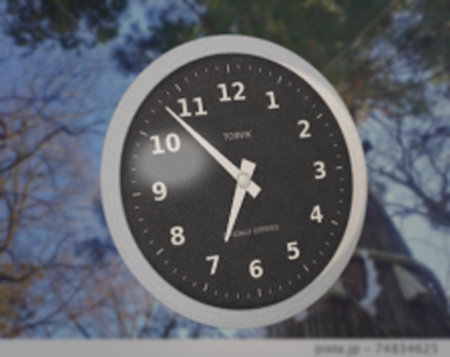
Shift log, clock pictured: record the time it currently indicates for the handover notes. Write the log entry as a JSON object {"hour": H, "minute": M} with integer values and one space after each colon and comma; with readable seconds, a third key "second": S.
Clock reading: {"hour": 6, "minute": 53}
